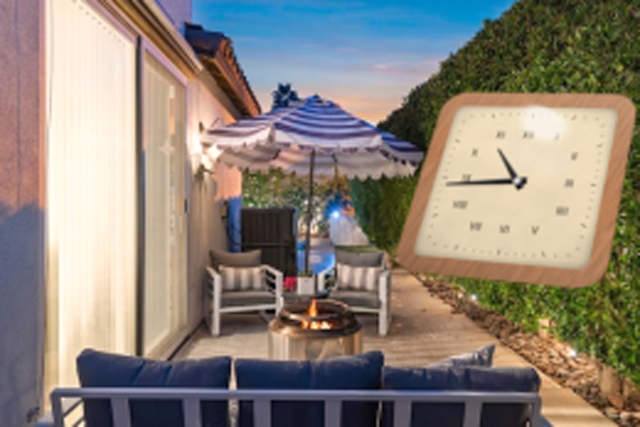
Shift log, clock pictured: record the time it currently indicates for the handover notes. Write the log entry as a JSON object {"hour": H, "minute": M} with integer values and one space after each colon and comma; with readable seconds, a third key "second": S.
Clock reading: {"hour": 10, "minute": 44}
